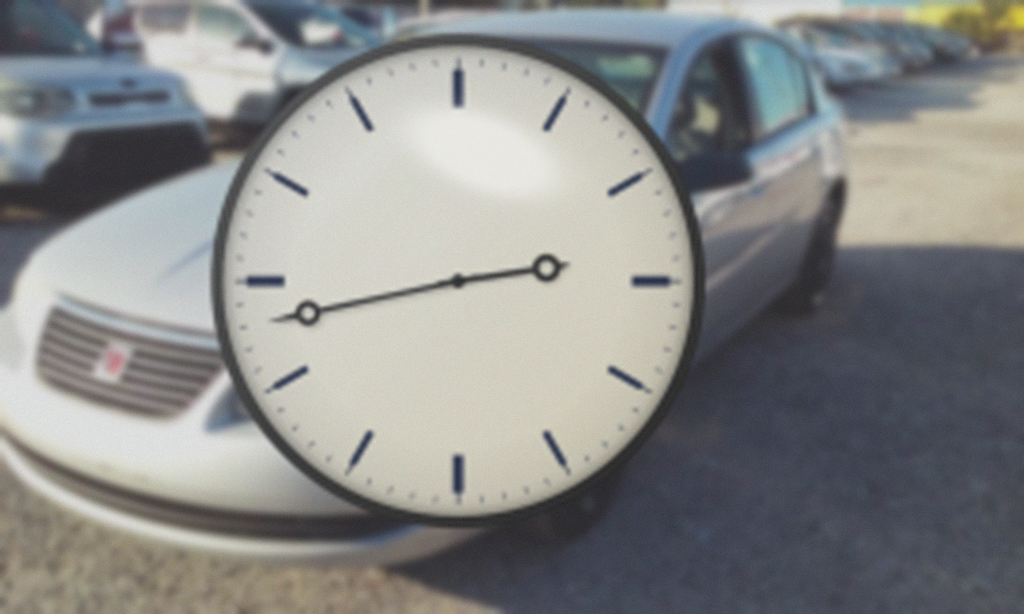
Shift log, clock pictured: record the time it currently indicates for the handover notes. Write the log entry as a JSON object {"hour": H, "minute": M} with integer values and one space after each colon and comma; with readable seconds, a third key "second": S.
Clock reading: {"hour": 2, "minute": 43}
